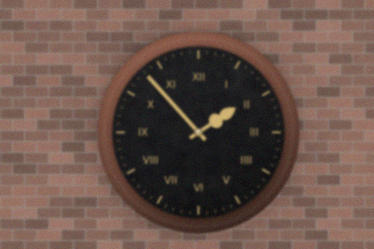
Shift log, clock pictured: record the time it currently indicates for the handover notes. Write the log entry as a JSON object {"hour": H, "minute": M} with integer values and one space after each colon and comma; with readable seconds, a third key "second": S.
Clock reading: {"hour": 1, "minute": 53}
